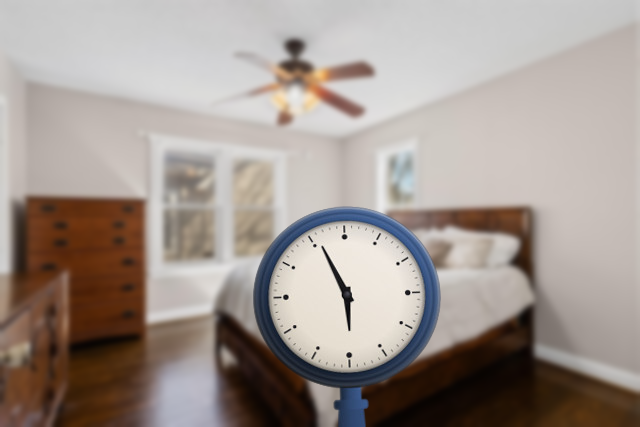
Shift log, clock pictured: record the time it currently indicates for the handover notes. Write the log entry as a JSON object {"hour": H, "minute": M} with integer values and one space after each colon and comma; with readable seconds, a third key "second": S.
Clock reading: {"hour": 5, "minute": 56}
